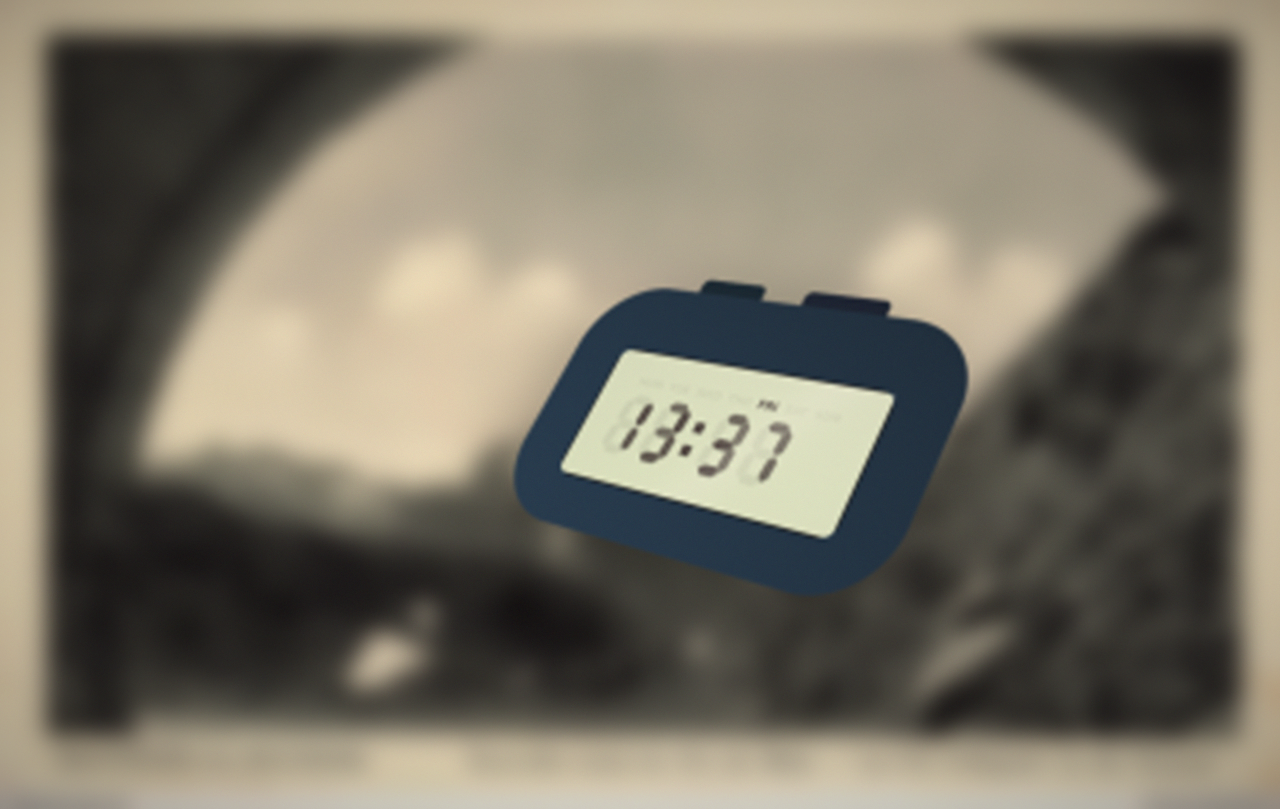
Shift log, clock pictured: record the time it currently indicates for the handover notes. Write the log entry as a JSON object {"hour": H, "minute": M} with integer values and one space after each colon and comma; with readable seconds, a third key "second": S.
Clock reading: {"hour": 13, "minute": 37}
